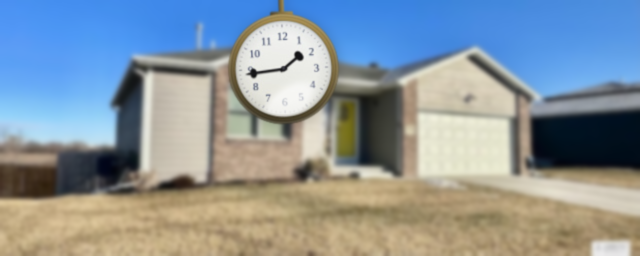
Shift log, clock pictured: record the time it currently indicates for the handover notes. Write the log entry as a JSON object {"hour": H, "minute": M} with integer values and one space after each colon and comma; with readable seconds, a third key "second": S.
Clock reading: {"hour": 1, "minute": 44}
